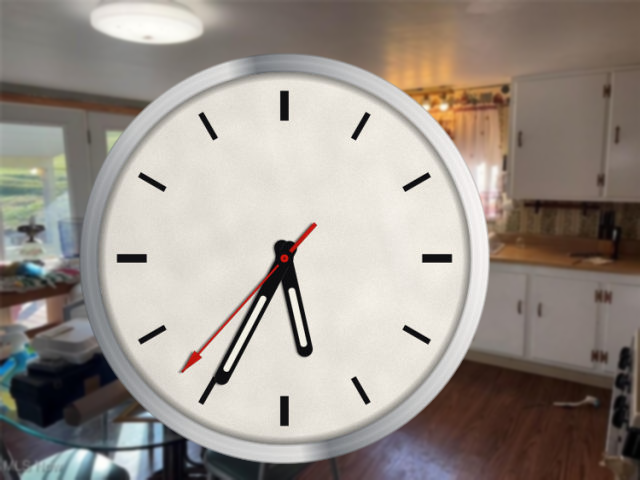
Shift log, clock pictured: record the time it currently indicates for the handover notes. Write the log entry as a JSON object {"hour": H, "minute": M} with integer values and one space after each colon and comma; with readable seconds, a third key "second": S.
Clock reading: {"hour": 5, "minute": 34, "second": 37}
